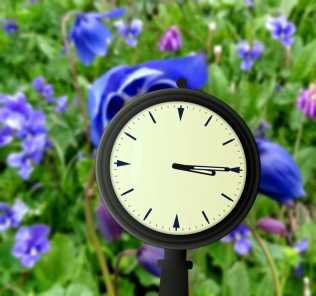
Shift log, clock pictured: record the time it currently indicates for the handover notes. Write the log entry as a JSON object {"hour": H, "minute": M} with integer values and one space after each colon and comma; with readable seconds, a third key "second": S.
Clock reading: {"hour": 3, "minute": 15}
